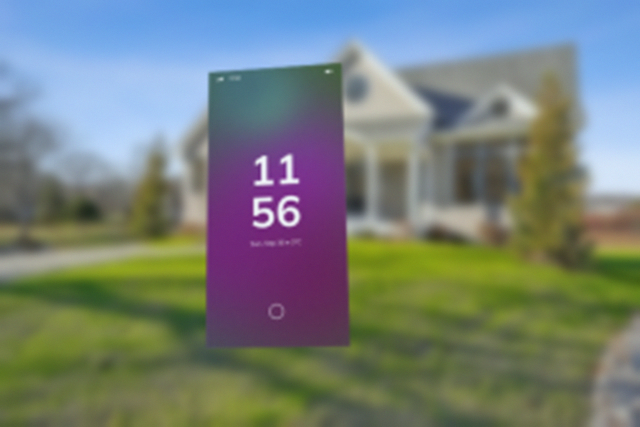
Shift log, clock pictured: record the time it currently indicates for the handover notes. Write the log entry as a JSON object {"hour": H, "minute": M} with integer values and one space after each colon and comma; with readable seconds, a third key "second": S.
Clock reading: {"hour": 11, "minute": 56}
